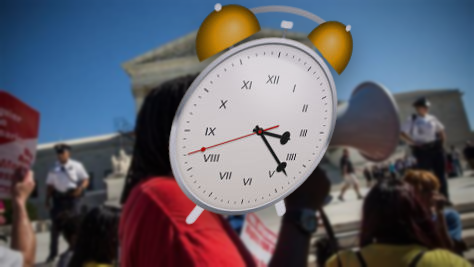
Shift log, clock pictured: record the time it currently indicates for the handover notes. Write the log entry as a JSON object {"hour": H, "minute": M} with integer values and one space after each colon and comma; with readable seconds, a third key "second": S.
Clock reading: {"hour": 3, "minute": 22, "second": 42}
